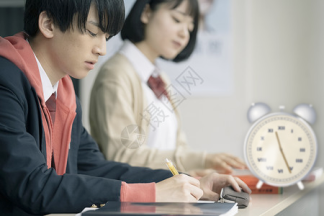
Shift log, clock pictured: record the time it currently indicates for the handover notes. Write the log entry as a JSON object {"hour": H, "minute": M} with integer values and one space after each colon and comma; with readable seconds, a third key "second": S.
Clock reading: {"hour": 11, "minute": 26}
